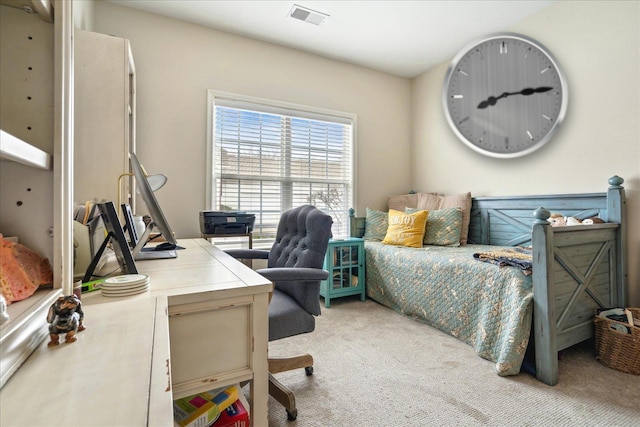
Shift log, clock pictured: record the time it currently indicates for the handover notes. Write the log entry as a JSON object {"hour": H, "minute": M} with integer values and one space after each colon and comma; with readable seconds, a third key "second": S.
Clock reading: {"hour": 8, "minute": 14}
